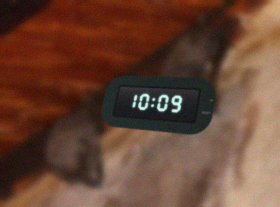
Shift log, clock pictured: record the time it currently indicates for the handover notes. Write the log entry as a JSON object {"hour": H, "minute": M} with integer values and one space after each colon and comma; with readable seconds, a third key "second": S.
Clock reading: {"hour": 10, "minute": 9}
